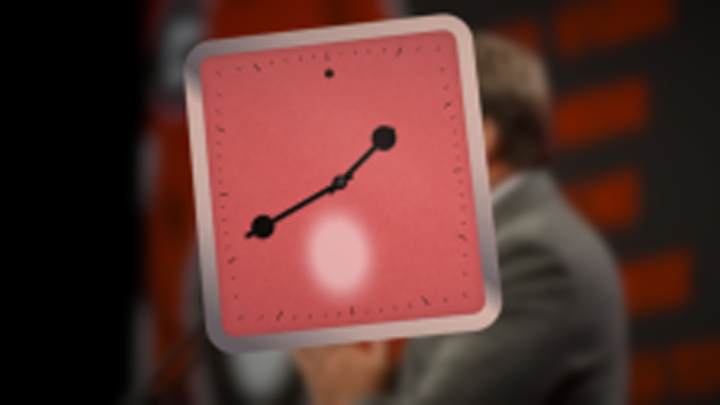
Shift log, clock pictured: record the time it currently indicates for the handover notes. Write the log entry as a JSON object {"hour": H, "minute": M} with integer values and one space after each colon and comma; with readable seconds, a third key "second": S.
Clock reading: {"hour": 1, "minute": 41}
